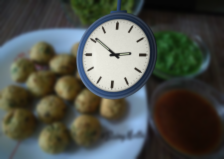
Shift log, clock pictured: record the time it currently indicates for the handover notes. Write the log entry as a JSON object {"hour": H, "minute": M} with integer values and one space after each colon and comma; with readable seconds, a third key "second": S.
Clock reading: {"hour": 2, "minute": 51}
